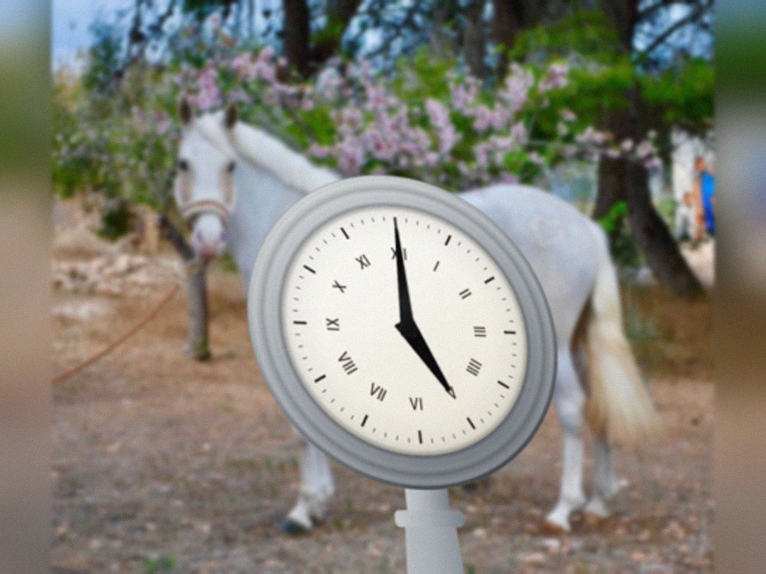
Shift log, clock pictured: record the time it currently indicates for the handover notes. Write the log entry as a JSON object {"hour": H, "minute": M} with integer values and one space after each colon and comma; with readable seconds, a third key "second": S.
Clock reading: {"hour": 5, "minute": 0}
